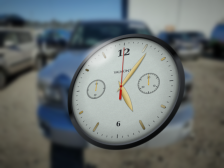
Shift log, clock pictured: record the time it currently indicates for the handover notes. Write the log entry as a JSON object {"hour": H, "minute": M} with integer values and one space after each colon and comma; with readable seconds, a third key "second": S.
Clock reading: {"hour": 5, "minute": 6}
